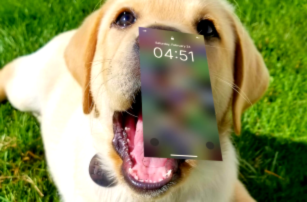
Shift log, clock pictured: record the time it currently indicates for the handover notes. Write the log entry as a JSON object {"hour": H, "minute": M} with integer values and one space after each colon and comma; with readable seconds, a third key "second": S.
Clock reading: {"hour": 4, "minute": 51}
